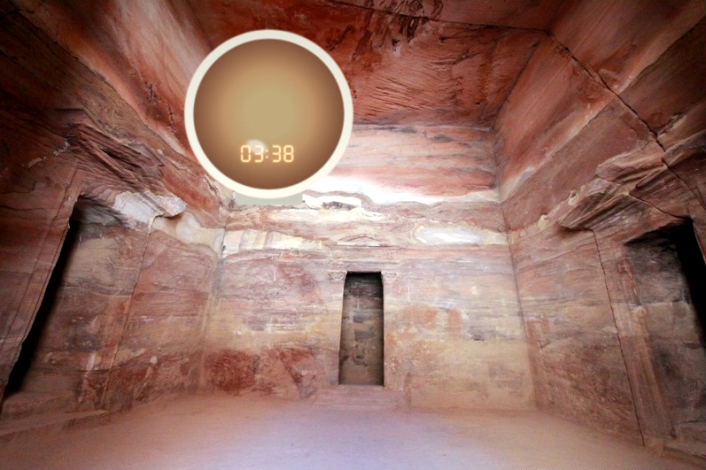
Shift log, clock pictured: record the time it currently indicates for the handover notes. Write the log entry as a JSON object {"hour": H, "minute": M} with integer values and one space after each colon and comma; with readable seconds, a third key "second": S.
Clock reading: {"hour": 3, "minute": 38}
